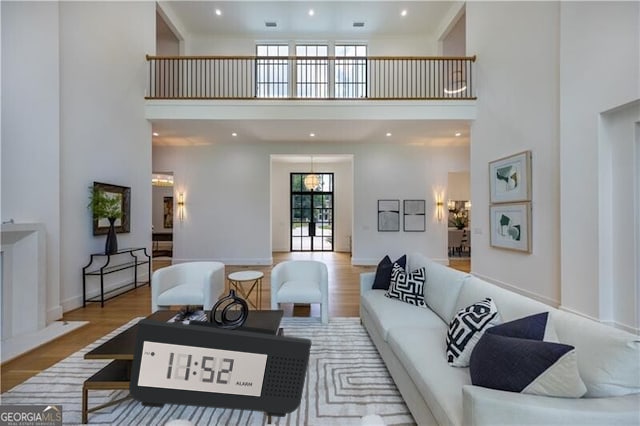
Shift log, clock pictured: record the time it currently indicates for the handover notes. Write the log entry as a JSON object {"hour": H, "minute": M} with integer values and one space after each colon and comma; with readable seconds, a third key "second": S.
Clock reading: {"hour": 11, "minute": 52}
